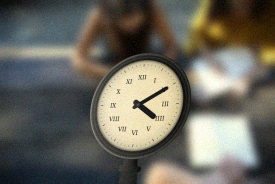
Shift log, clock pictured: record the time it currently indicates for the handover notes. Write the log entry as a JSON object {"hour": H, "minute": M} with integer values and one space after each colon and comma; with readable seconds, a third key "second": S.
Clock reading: {"hour": 4, "minute": 10}
